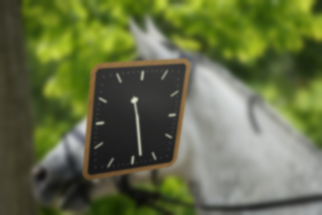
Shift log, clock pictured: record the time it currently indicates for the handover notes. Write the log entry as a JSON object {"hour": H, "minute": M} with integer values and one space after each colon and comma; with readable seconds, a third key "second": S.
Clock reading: {"hour": 11, "minute": 28}
